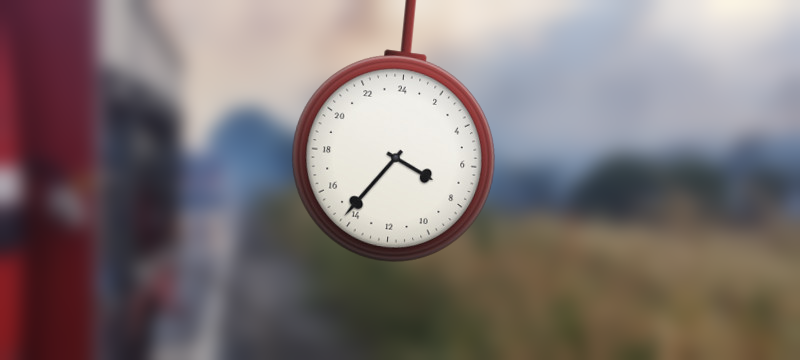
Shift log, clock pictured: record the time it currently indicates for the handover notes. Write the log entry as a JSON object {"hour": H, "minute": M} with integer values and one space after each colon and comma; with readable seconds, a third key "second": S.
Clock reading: {"hour": 7, "minute": 36}
